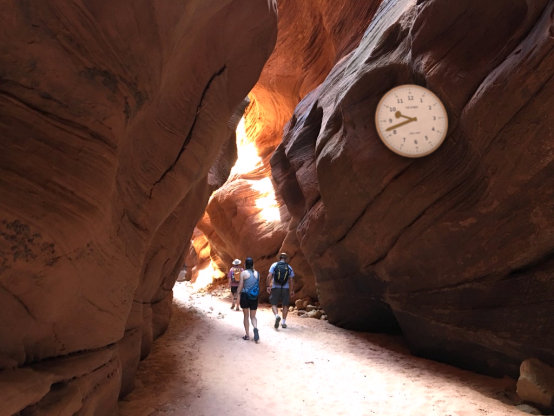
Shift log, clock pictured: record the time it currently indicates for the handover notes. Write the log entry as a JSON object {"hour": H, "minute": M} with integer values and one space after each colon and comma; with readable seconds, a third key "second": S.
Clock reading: {"hour": 9, "minute": 42}
